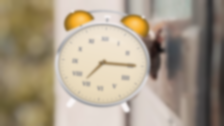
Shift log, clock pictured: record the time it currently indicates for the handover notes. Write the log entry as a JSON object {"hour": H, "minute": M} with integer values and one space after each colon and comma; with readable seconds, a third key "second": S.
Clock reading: {"hour": 7, "minute": 15}
